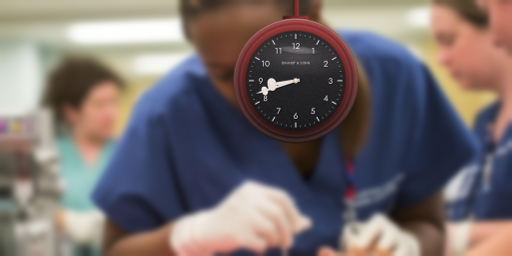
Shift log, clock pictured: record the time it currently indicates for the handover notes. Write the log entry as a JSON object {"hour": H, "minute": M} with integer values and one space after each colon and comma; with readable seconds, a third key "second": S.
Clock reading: {"hour": 8, "minute": 42}
